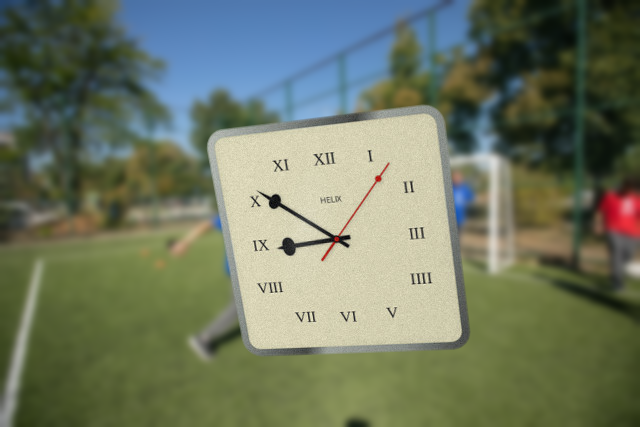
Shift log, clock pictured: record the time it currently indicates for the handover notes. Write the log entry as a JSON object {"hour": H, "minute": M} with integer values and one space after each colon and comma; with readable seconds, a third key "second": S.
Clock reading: {"hour": 8, "minute": 51, "second": 7}
